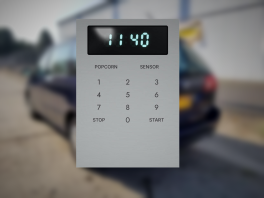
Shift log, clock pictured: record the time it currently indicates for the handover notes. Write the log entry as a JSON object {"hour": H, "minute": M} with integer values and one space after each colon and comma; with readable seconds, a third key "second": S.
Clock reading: {"hour": 11, "minute": 40}
